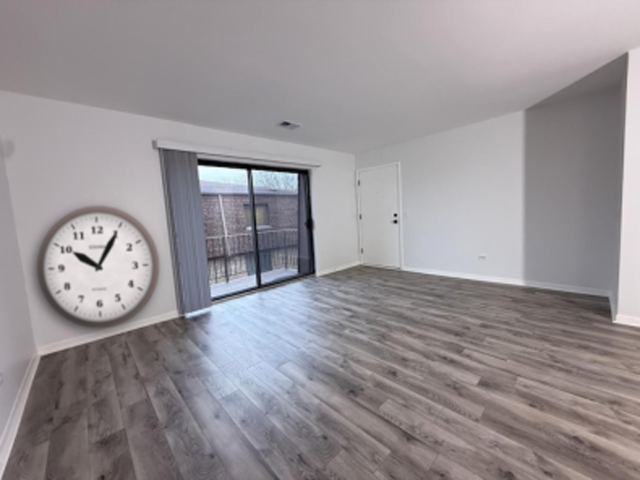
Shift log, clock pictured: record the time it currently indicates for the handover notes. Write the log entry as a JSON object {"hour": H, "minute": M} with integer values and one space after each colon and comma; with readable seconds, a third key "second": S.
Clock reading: {"hour": 10, "minute": 5}
